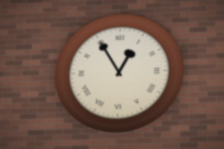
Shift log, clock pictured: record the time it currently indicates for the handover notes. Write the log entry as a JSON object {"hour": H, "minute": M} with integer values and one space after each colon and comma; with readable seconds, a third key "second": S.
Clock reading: {"hour": 12, "minute": 55}
